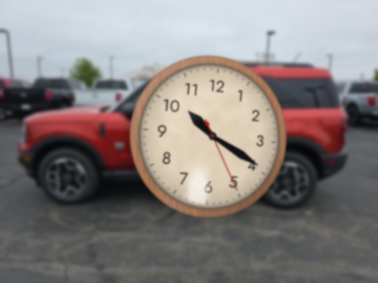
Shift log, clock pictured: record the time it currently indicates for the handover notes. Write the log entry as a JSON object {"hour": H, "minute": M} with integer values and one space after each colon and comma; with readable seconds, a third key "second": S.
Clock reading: {"hour": 10, "minute": 19, "second": 25}
